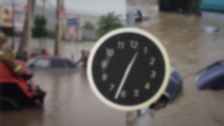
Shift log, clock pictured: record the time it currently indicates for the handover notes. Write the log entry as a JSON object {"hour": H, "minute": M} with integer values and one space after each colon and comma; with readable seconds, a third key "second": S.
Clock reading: {"hour": 12, "minute": 32}
